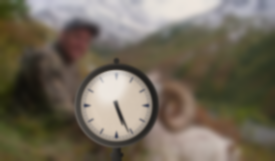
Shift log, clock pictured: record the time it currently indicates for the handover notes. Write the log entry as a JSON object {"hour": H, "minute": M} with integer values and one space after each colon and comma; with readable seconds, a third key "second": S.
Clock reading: {"hour": 5, "minute": 26}
